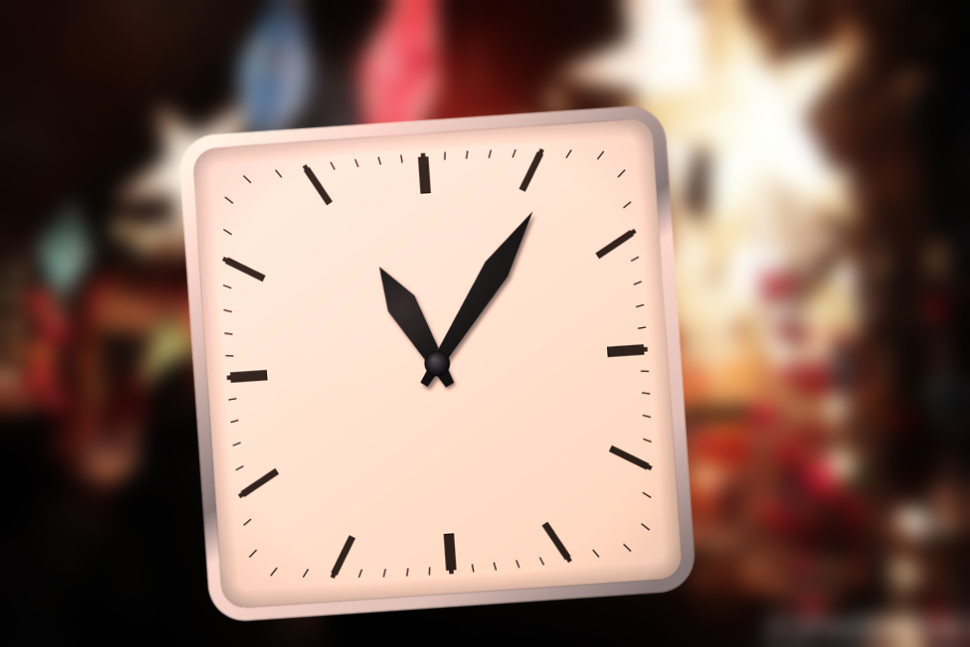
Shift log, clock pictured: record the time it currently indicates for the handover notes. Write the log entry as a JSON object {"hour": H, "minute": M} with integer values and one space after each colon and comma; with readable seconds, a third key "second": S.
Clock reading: {"hour": 11, "minute": 6}
